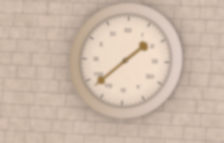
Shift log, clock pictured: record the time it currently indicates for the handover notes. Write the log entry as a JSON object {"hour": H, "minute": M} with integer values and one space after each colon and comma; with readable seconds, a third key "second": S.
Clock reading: {"hour": 1, "minute": 38}
